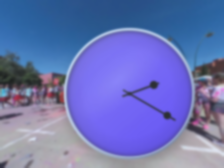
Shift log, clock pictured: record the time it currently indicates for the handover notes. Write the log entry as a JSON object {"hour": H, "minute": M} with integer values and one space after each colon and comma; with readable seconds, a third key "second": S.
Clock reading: {"hour": 2, "minute": 20}
